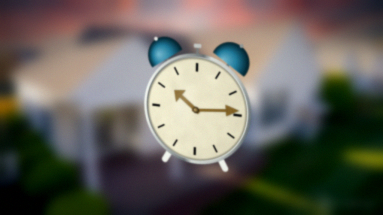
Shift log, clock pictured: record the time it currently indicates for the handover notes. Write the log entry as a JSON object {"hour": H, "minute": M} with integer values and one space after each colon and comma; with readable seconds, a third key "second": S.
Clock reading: {"hour": 10, "minute": 14}
